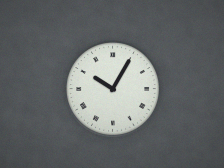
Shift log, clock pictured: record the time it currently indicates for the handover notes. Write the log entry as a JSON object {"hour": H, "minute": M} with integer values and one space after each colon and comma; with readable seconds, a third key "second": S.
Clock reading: {"hour": 10, "minute": 5}
